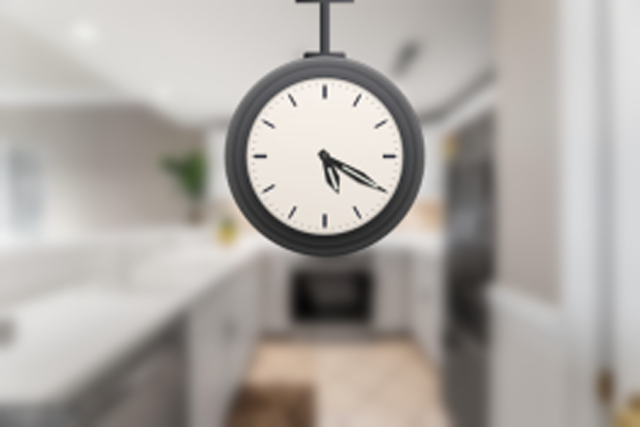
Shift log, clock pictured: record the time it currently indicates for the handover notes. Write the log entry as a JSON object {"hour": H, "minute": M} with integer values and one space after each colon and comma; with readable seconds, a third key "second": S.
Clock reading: {"hour": 5, "minute": 20}
